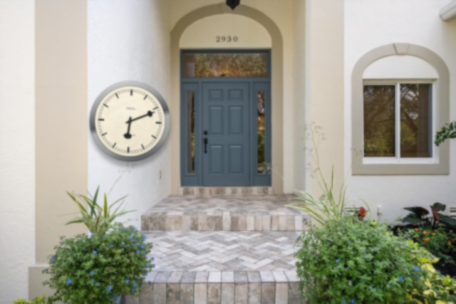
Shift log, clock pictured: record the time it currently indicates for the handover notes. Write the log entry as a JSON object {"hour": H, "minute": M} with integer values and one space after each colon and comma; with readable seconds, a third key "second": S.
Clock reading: {"hour": 6, "minute": 11}
